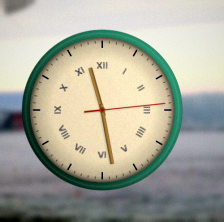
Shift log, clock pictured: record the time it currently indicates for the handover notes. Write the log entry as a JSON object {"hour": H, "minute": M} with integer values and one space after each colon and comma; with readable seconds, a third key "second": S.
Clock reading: {"hour": 11, "minute": 28, "second": 14}
